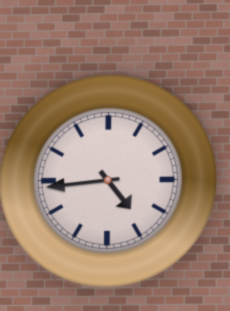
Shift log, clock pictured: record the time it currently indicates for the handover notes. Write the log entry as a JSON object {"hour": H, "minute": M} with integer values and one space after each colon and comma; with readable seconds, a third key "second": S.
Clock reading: {"hour": 4, "minute": 44}
